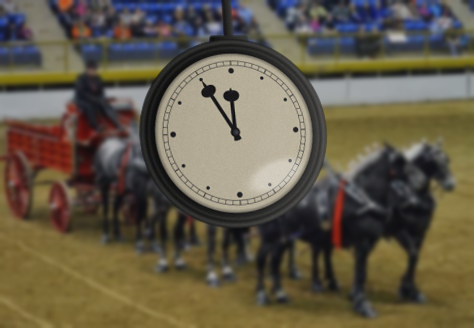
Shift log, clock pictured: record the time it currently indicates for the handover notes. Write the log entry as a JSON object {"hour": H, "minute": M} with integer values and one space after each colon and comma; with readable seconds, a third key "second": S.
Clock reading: {"hour": 11, "minute": 55}
